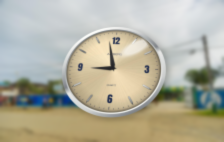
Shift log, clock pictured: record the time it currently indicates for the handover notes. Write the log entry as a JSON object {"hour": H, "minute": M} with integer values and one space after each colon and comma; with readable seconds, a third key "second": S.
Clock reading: {"hour": 8, "minute": 58}
